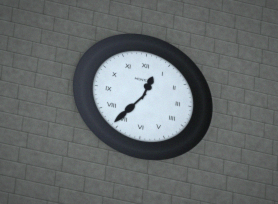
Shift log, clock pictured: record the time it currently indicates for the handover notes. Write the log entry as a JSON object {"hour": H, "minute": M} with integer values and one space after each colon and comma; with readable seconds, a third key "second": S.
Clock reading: {"hour": 12, "minute": 36}
